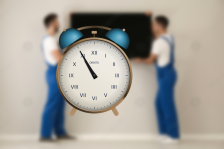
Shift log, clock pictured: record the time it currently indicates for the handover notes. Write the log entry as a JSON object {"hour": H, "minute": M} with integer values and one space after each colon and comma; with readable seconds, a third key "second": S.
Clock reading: {"hour": 10, "minute": 55}
